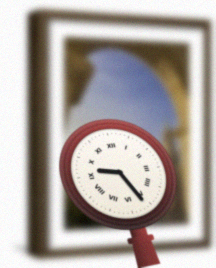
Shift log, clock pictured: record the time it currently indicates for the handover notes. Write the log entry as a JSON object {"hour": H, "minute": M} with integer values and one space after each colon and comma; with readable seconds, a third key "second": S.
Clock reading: {"hour": 9, "minute": 26}
